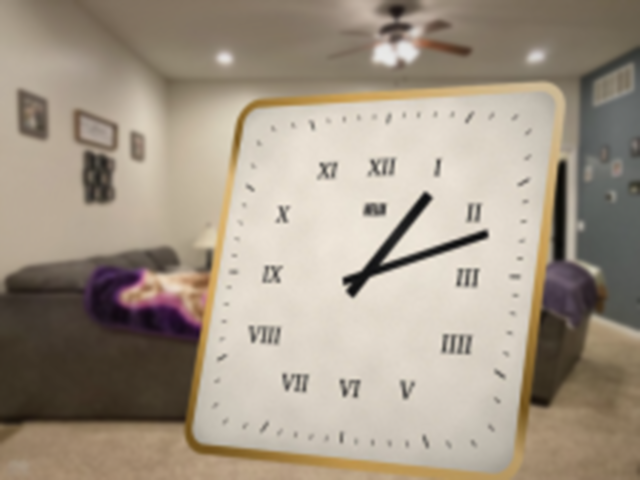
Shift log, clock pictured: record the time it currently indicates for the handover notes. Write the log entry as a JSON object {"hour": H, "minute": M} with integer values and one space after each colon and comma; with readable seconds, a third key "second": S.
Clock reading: {"hour": 1, "minute": 12}
